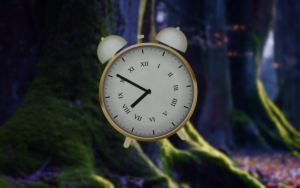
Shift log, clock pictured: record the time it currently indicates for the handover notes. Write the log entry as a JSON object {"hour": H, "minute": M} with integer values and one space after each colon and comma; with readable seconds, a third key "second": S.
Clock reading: {"hour": 7, "minute": 51}
